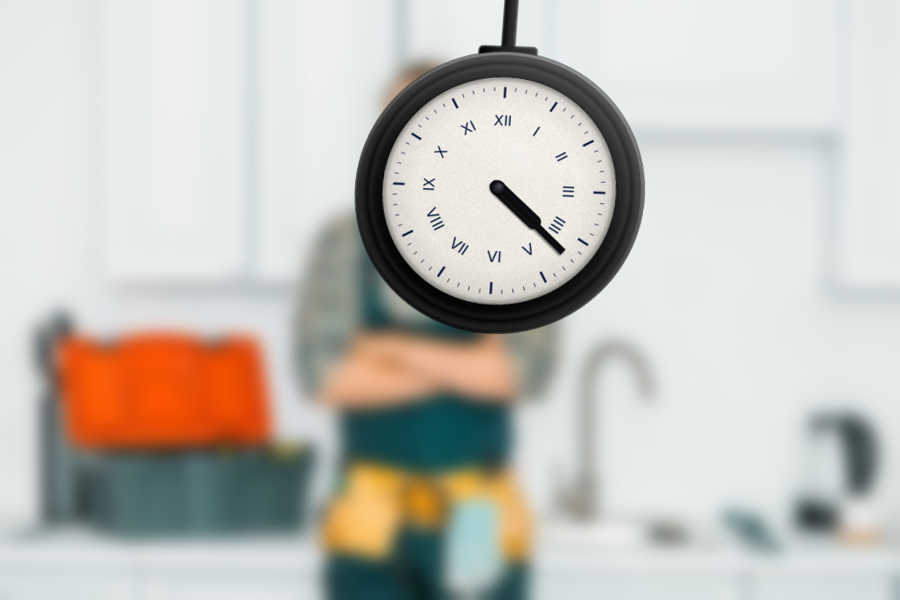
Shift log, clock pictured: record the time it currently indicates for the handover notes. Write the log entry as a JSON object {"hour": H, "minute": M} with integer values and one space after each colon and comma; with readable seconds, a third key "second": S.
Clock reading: {"hour": 4, "minute": 22}
